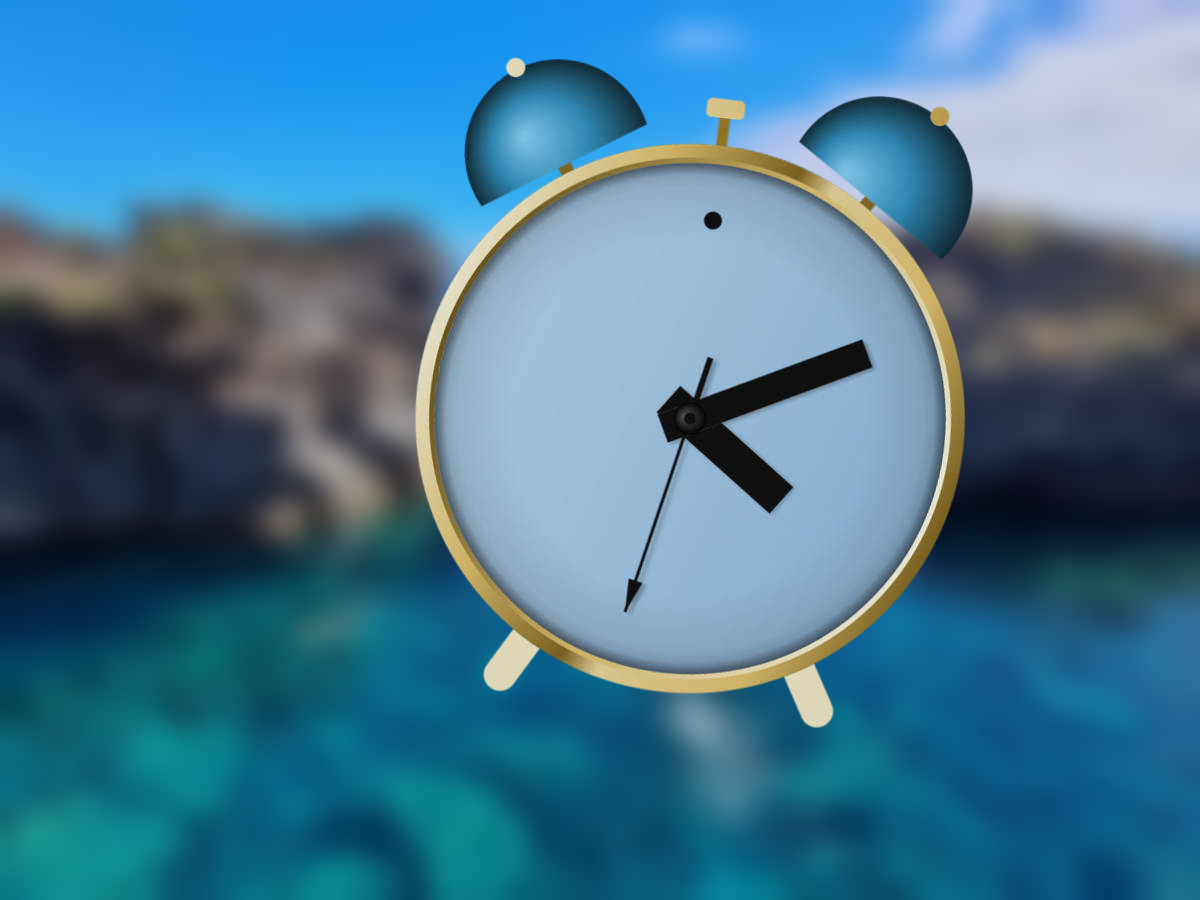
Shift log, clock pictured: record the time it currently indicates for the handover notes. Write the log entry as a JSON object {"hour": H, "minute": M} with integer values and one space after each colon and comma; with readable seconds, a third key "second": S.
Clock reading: {"hour": 4, "minute": 10, "second": 32}
